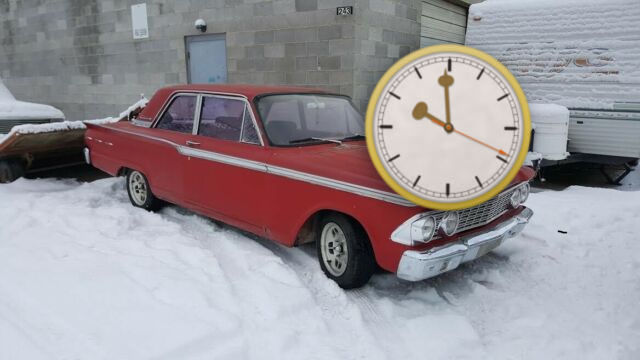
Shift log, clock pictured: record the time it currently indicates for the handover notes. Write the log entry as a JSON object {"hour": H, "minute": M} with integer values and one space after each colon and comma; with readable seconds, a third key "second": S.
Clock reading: {"hour": 9, "minute": 59, "second": 19}
